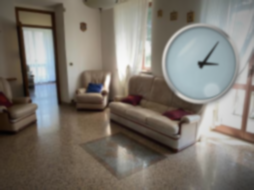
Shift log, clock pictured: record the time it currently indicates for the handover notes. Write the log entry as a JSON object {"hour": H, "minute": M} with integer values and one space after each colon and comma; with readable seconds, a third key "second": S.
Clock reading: {"hour": 3, "minute": 6}
